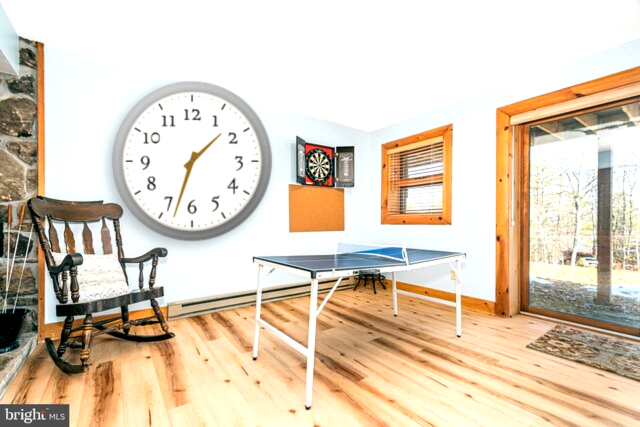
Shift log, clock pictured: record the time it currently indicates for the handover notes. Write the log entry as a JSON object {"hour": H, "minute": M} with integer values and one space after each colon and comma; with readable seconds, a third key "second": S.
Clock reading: {"hour": 1, "minute": 33}
